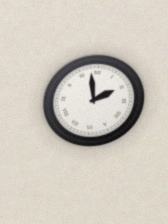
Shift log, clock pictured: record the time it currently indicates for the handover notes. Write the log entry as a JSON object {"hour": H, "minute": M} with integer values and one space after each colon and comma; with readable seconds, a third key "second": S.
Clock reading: {"hour": 1, "minute": 58}
